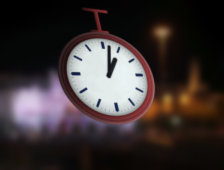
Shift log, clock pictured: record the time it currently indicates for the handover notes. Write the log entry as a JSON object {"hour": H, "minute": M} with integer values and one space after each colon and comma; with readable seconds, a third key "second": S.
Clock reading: {"hour": 1, "minute": 2}
